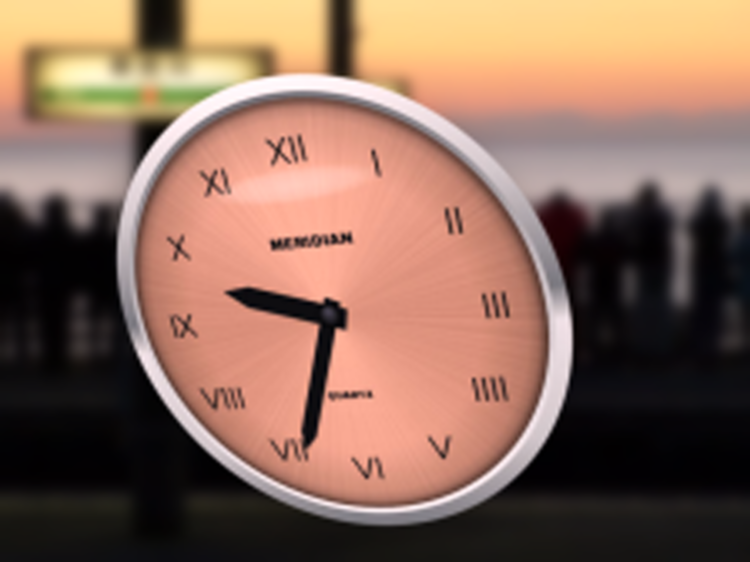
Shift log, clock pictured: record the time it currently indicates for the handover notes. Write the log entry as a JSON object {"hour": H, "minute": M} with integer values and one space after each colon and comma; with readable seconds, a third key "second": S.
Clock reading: {"hour": 9, "minute": 34}
